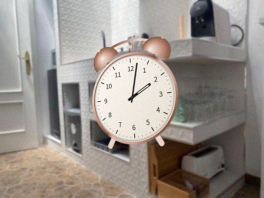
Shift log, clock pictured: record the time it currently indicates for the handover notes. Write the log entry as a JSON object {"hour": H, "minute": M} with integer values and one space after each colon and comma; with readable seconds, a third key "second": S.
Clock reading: {"hour": 2, "minute": 2}
